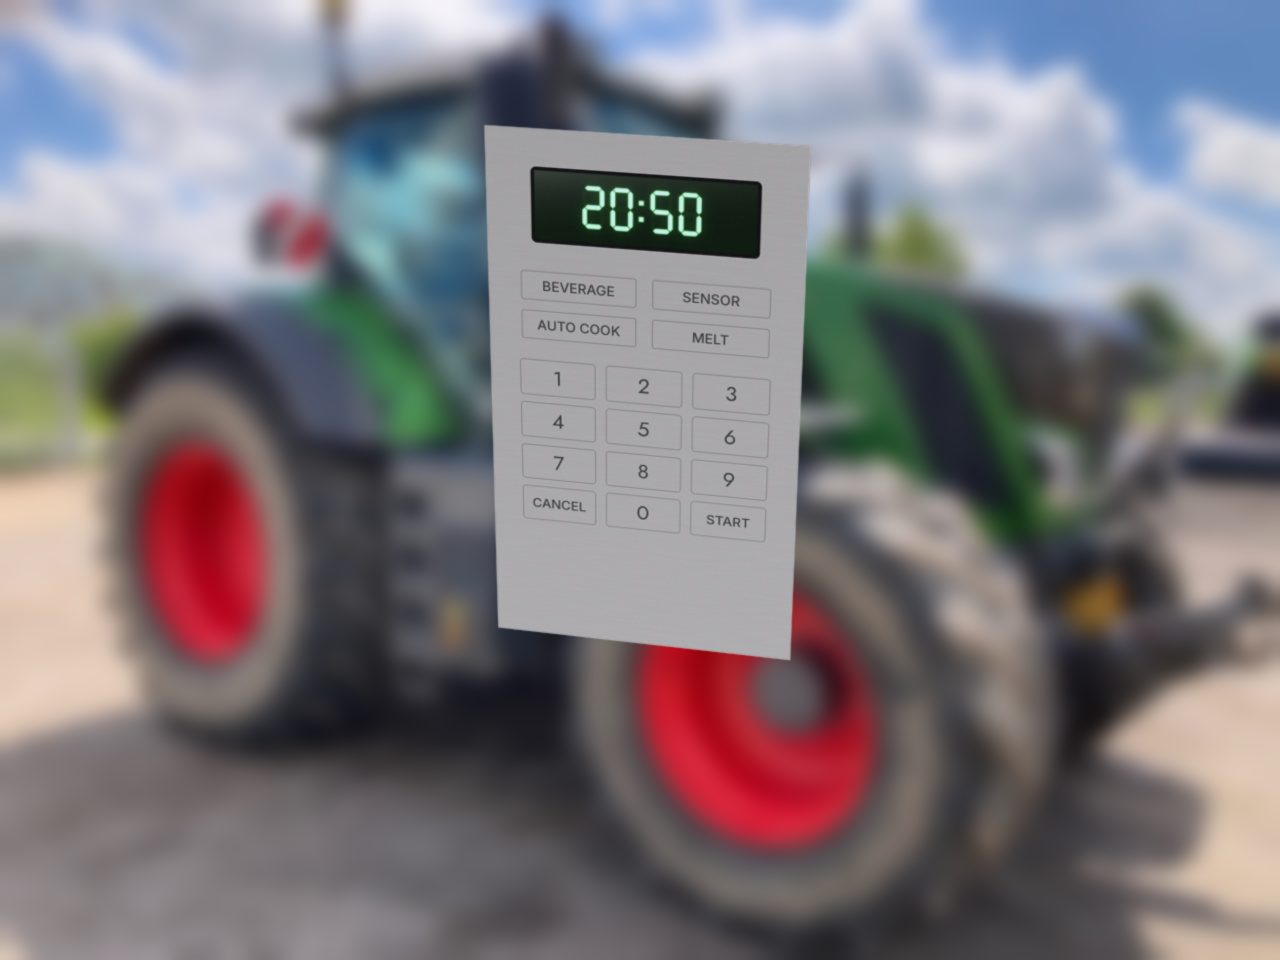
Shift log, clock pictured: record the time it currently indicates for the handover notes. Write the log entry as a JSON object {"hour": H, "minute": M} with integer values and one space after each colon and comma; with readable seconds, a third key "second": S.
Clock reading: {"hour": 20, "minute": 50}
